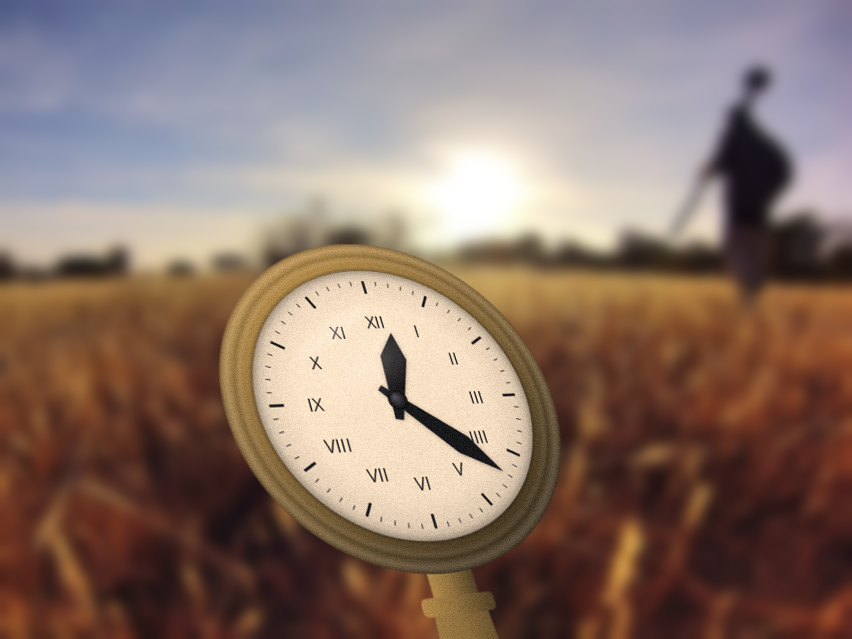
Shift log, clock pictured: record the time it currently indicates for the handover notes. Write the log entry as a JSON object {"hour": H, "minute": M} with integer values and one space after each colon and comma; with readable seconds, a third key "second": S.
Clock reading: {"hour": 12, "minute": 22}
